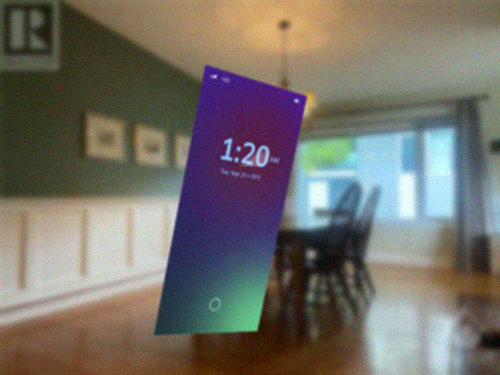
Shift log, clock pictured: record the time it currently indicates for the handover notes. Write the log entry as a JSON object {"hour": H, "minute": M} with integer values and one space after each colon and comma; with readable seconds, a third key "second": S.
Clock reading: {"hour": 1, "minute": 20}
